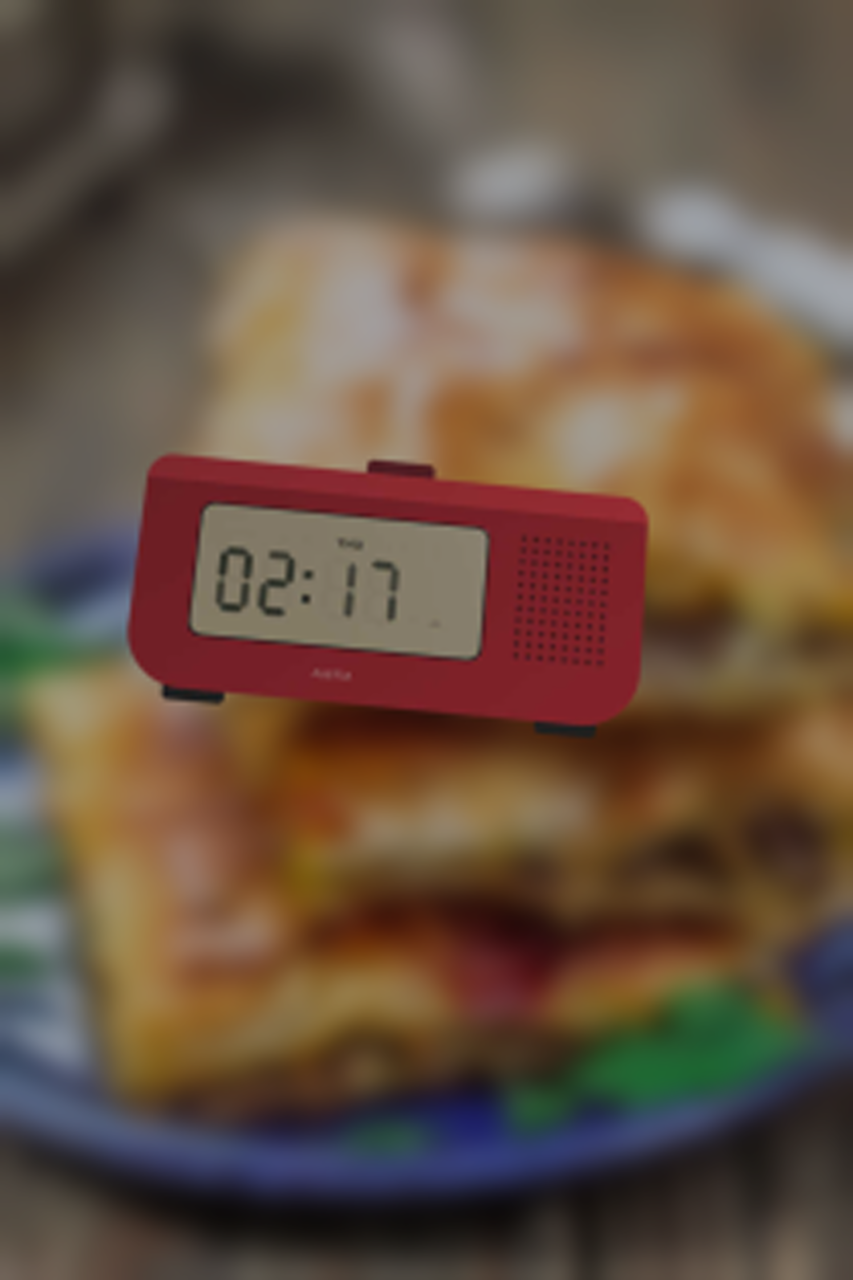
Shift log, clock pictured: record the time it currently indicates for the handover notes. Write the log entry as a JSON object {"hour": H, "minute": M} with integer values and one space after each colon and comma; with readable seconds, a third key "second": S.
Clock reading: {"hour": 2, "minute": 17}
